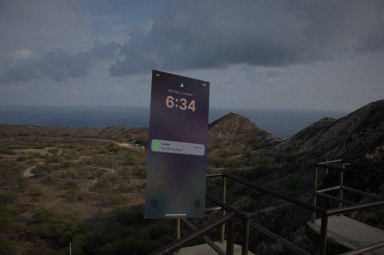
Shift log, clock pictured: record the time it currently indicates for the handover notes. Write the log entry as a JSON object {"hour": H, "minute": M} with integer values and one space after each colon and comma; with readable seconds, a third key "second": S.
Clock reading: {"hour": 6, "minute": 34}
